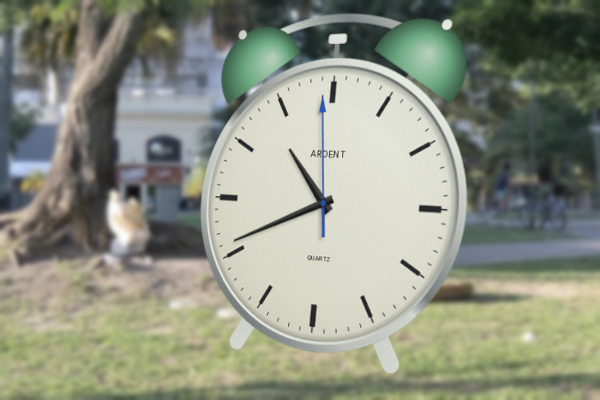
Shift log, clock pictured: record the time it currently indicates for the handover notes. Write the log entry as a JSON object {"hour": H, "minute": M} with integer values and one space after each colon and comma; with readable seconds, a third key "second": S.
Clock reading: {"hour": 10, "minute": 40, "second": 59}
